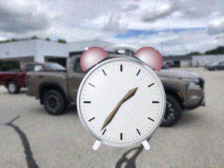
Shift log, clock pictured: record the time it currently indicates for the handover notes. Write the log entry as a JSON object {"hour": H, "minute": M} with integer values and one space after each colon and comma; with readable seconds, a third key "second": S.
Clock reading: {"hour": 1, "minute": 36}
